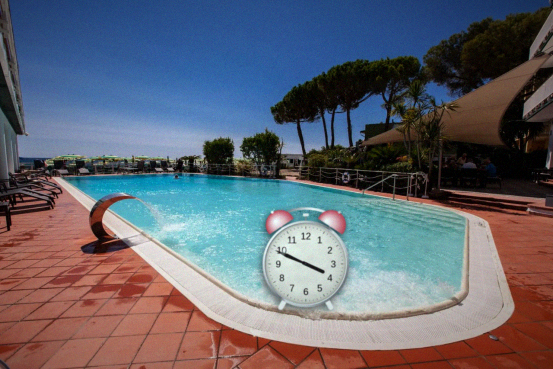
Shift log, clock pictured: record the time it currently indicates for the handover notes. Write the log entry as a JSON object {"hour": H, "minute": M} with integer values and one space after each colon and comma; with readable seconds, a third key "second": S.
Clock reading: {"hour": 3, "minute": 49}
